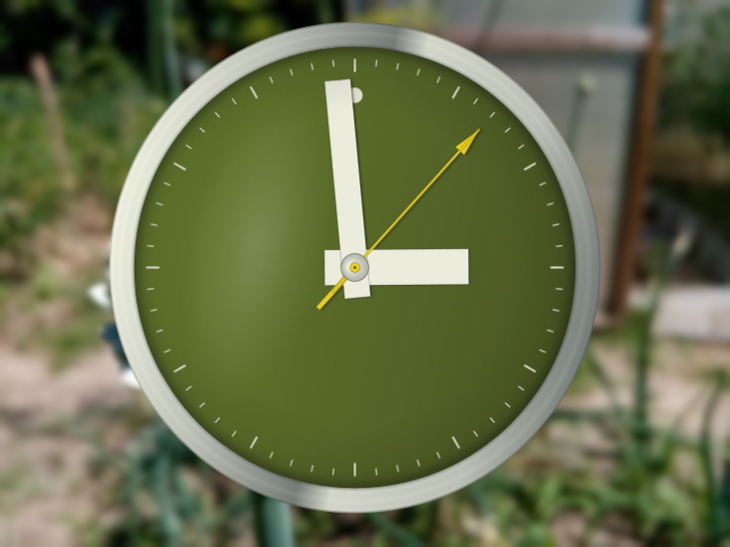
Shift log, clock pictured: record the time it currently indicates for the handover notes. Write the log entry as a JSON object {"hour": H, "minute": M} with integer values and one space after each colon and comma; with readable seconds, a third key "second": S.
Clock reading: {"hour": 2, "minute": 59, "second": 7}
